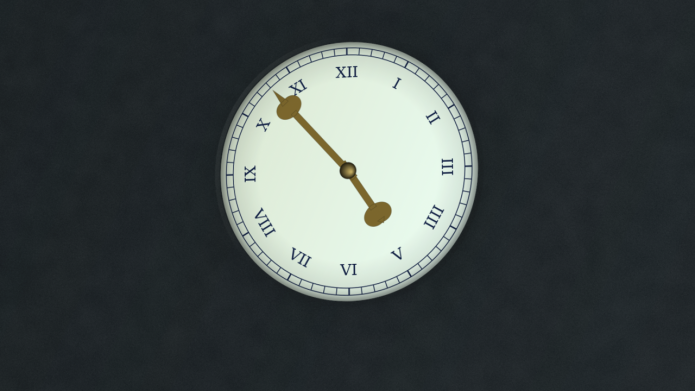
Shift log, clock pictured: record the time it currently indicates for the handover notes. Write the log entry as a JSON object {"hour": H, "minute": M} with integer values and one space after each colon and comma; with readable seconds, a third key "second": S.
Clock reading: {"hour": 4, "minute": 53}
